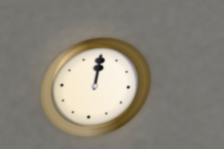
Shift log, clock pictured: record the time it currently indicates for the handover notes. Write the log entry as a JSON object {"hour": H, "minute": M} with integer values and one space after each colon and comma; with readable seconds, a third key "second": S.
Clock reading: {"hour": 12, "minute": 0}
